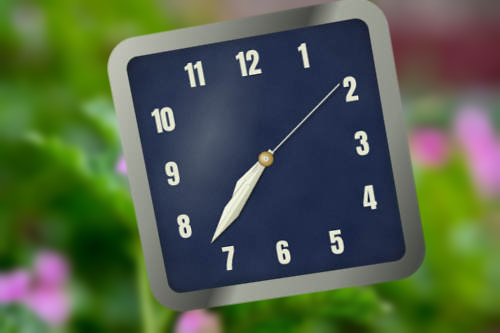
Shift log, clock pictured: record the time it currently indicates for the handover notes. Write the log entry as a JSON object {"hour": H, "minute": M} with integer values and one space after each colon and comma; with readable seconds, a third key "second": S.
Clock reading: {"hour": 7, "minute": 37, "second": 9}
